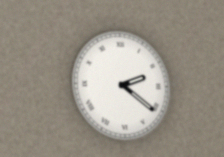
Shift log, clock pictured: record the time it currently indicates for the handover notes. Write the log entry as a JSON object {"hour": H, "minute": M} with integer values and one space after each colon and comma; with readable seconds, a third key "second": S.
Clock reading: {"hour": 2, "minute": 21}
